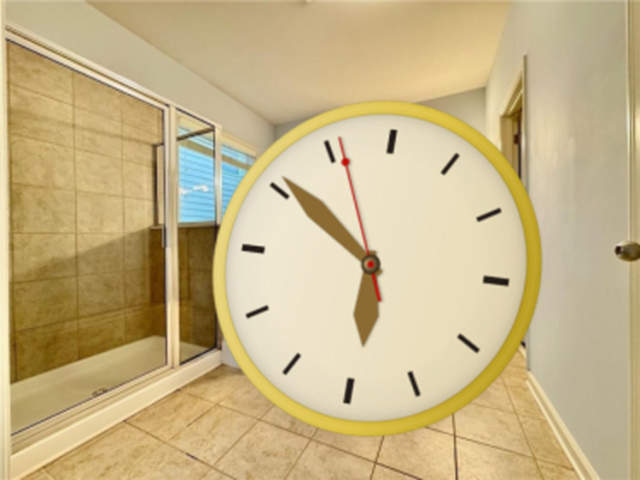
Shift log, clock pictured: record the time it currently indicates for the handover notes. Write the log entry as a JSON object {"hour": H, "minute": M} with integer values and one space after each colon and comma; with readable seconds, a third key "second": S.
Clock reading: {"hour": 5, "minute": 50, "second": 56}
